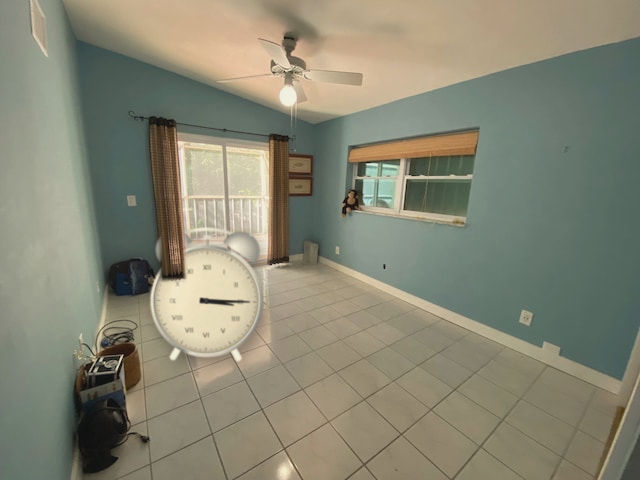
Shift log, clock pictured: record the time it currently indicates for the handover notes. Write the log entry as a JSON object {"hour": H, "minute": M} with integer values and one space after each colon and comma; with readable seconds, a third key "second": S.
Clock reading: {"hour": 3, "minute": 15}
